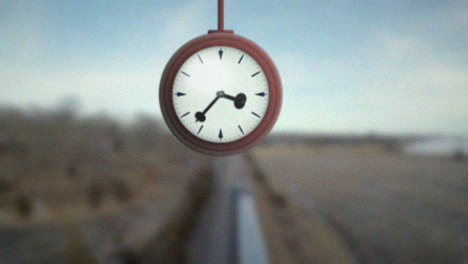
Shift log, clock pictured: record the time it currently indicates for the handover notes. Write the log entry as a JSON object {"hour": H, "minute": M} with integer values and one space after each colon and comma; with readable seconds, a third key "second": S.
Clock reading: {"hour": 3, "minute": 37}
